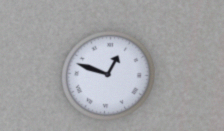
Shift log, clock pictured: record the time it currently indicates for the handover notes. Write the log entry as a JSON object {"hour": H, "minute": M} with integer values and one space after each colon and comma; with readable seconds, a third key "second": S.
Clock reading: {"hour": 12, "minute": 48}
